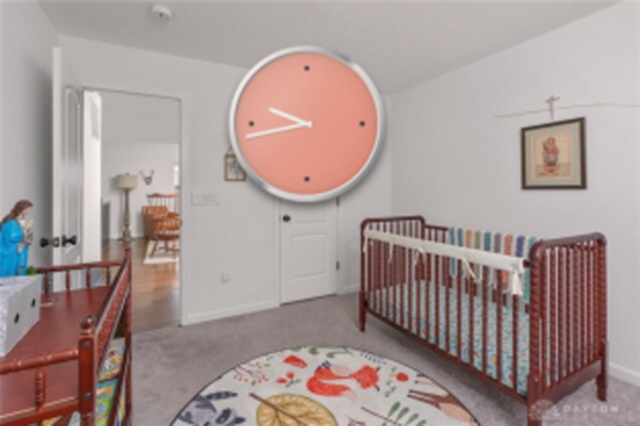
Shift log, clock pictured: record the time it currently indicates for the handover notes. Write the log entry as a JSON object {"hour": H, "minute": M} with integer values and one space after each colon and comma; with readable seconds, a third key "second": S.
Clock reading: {"hour": 9, "minute": 43}
